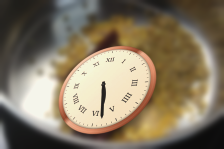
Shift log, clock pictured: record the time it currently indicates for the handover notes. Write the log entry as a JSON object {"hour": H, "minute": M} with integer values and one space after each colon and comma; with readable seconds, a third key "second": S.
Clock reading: {"hour": 5, "minute": 28}
